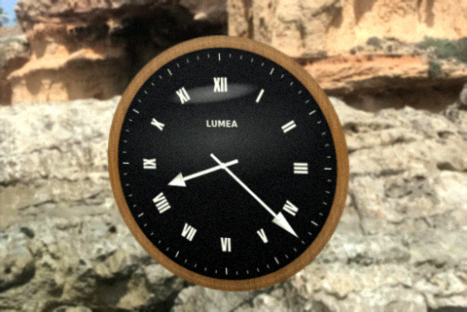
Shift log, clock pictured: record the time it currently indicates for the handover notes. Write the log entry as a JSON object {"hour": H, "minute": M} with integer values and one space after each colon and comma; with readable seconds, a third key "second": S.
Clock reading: {"hour": 8, "minute": 22}
